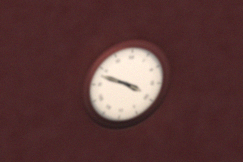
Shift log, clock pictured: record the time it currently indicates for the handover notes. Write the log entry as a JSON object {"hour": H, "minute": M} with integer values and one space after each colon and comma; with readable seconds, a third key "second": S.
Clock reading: {"hour": 3, "minute": 48}
